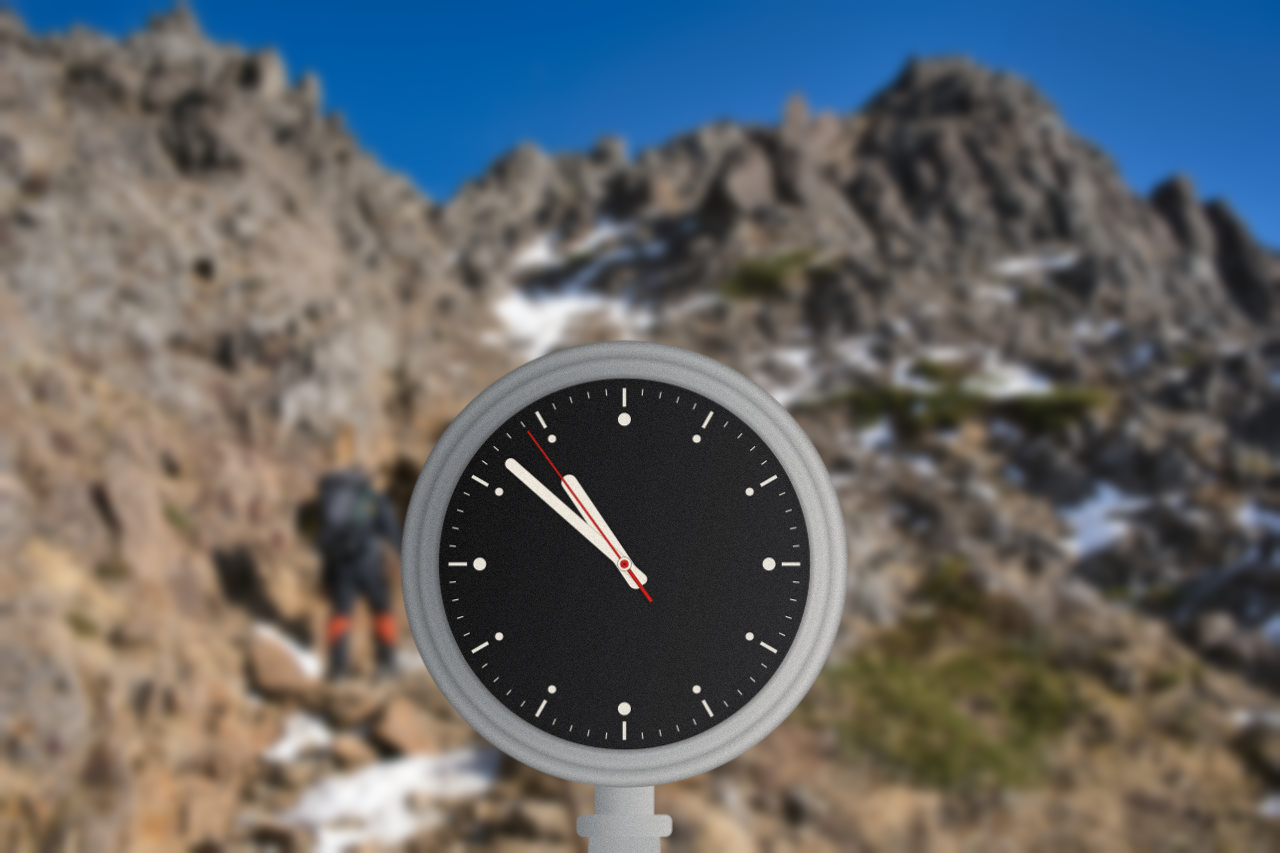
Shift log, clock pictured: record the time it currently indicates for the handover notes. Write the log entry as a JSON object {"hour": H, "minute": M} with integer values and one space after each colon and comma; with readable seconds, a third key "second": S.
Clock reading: {"hour": 10, "minute": 51, "second": 54}
